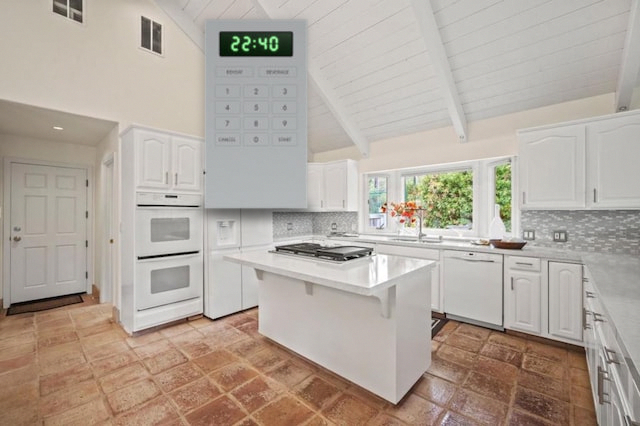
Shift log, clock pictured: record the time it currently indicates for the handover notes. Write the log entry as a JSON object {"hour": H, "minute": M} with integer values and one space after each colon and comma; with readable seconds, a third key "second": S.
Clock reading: {"hour": 22, "minute": 40}
